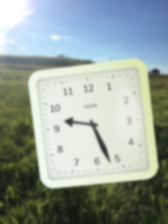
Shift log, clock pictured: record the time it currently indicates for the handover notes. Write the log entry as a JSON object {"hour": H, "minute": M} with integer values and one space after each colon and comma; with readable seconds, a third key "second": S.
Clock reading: {"hour": 9, "minute": 27}
